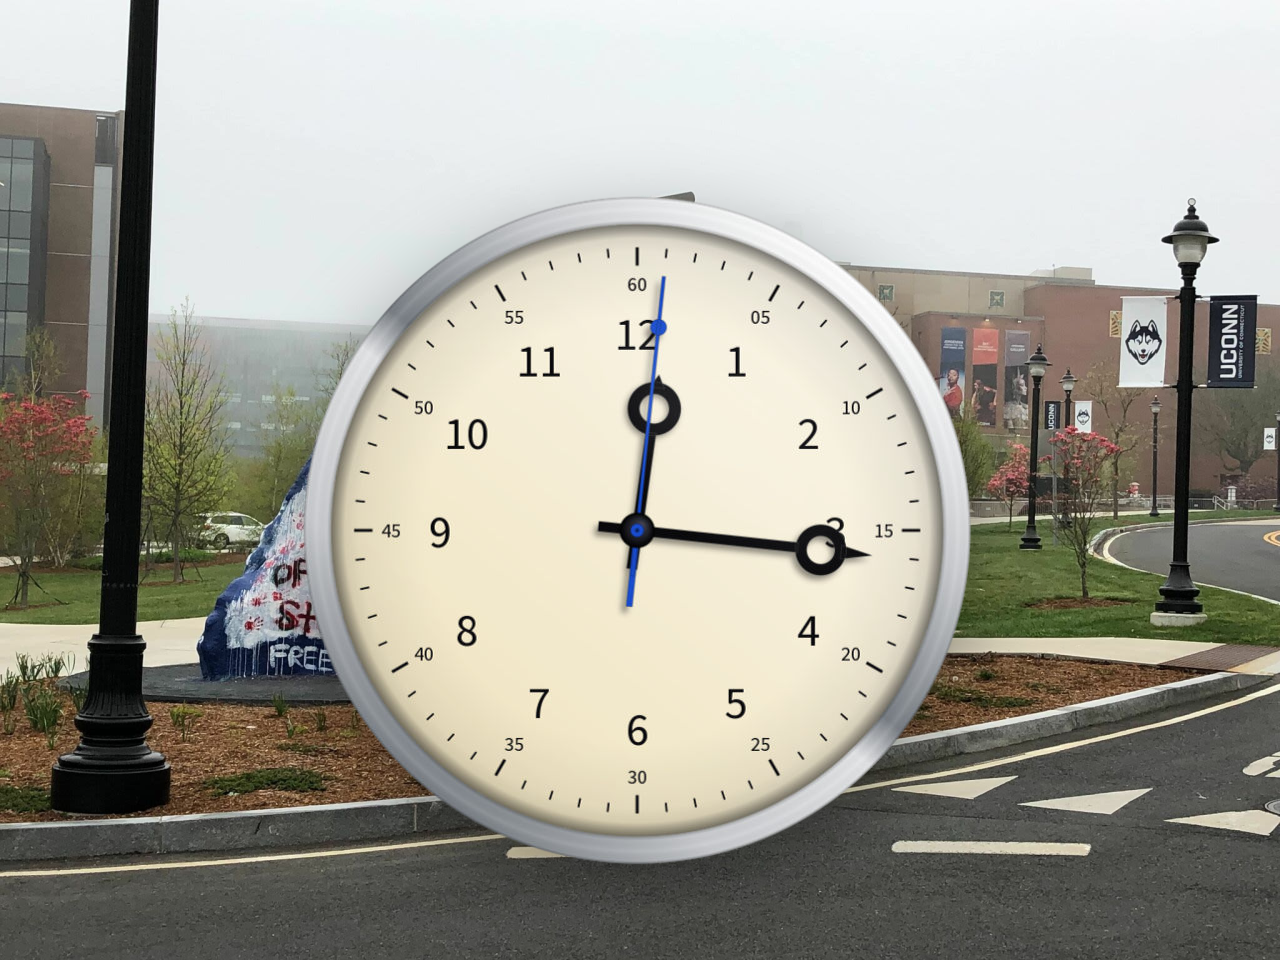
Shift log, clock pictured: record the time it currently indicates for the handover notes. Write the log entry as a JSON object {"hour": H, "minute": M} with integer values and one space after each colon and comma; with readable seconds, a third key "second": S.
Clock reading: {"hour": 12, "minute": 16, "second": 1}
